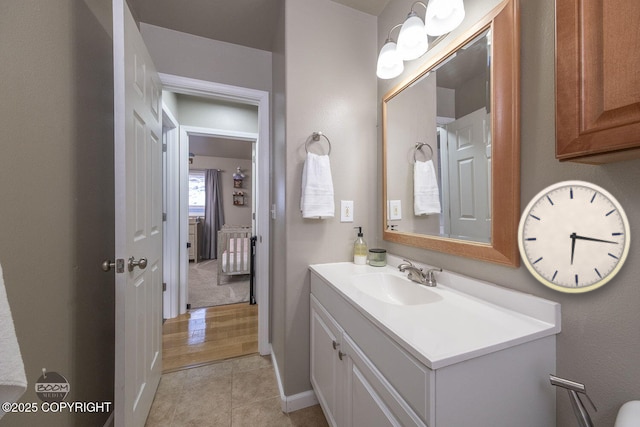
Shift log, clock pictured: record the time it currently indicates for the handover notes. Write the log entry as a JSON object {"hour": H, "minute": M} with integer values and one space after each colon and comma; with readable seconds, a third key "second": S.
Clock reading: {"hour": 6, "minute": 17}
